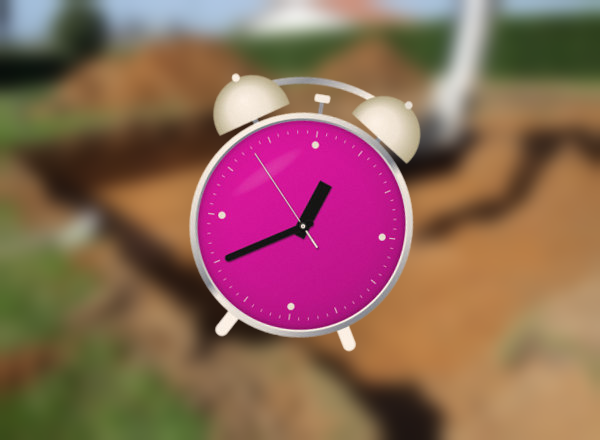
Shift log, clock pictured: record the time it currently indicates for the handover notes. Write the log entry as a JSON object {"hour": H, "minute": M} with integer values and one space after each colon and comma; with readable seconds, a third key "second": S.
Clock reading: {"hour": 12, "minute": 39, "second": 53}
